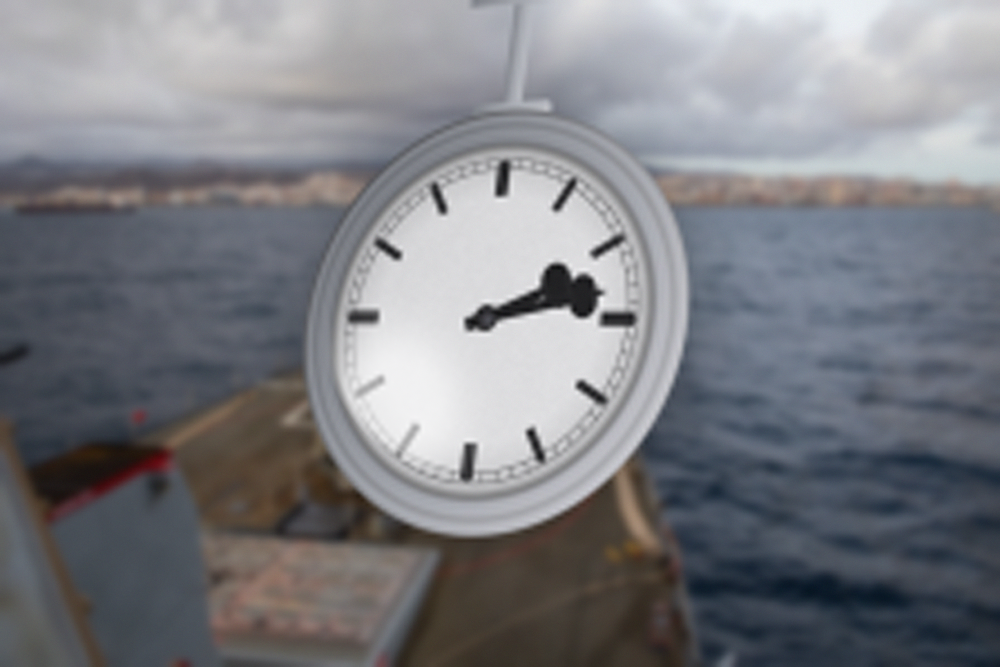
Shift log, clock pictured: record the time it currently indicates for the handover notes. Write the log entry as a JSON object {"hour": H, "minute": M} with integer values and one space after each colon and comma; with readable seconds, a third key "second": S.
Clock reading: {"hour": 2, "minute": 13}
